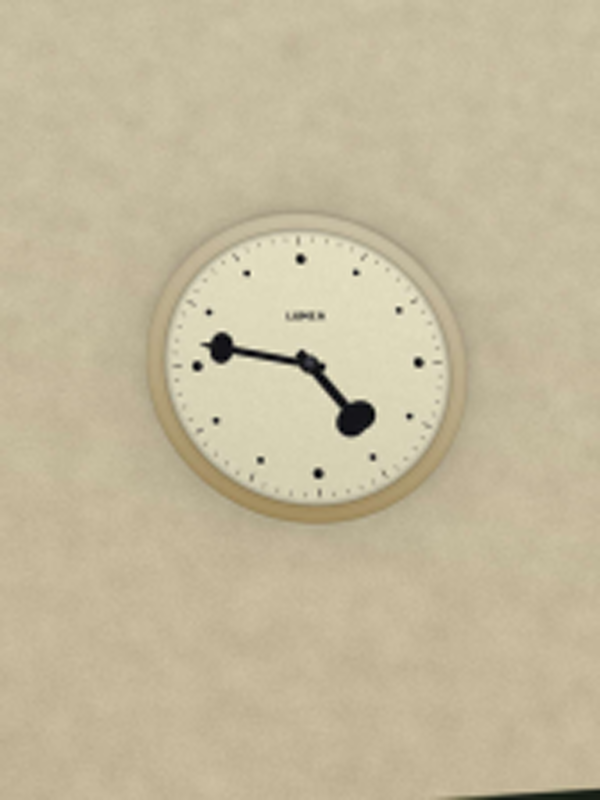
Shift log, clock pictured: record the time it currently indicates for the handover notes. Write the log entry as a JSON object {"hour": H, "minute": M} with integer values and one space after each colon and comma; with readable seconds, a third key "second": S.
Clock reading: {"hour": 4, "minute": 47}
